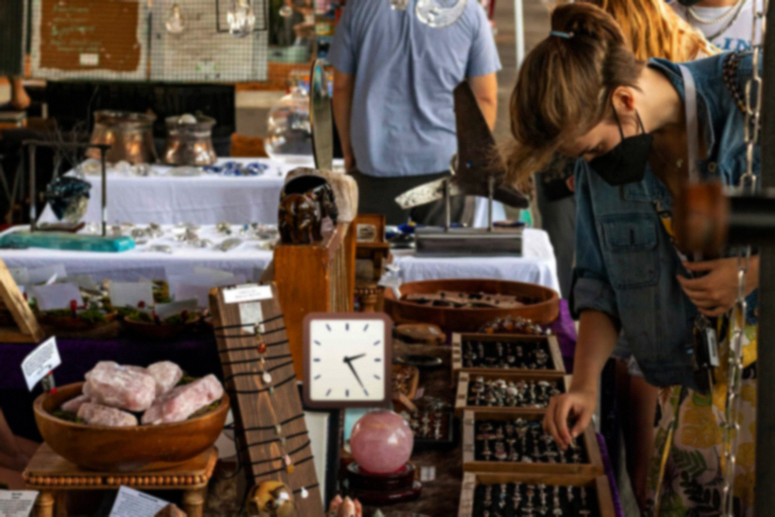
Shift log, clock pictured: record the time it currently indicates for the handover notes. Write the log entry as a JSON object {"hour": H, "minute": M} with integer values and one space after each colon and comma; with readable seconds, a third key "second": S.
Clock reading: {"hour": 2, "minute": 25}
